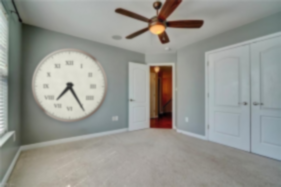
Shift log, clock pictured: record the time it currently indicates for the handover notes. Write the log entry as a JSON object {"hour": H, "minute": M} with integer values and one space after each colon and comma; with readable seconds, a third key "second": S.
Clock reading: {"hour": 7, "minute": 25}
